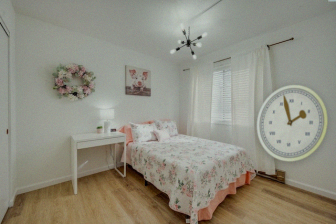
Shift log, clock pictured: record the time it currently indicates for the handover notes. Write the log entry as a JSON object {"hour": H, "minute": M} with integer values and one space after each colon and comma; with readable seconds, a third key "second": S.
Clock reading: {"hour": 1, "minute": 57}
